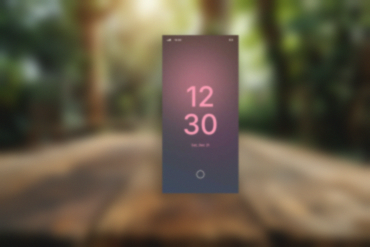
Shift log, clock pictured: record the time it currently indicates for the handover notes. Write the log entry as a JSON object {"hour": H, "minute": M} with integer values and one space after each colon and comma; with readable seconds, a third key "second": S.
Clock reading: {"hour": 12, "minute": 30}
